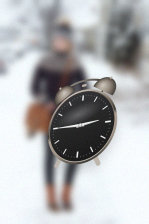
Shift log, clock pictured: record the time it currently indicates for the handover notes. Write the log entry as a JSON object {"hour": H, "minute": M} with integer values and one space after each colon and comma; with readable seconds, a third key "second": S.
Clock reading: {"hour": 2, "minute": 45}
